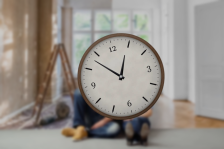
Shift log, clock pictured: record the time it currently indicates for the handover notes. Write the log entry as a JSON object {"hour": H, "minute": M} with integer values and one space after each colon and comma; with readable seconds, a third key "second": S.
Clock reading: {"hour": 12, "minute": 53}
